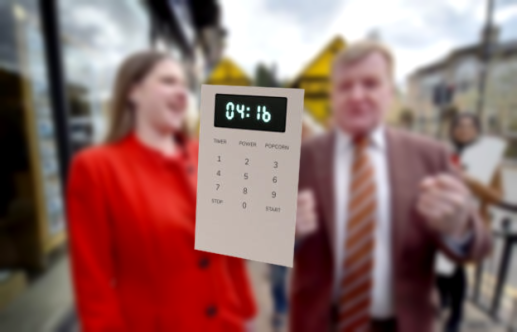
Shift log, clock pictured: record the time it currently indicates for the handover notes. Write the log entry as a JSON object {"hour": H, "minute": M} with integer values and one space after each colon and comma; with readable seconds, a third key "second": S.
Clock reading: {"hour": 4, "minute": 16}
